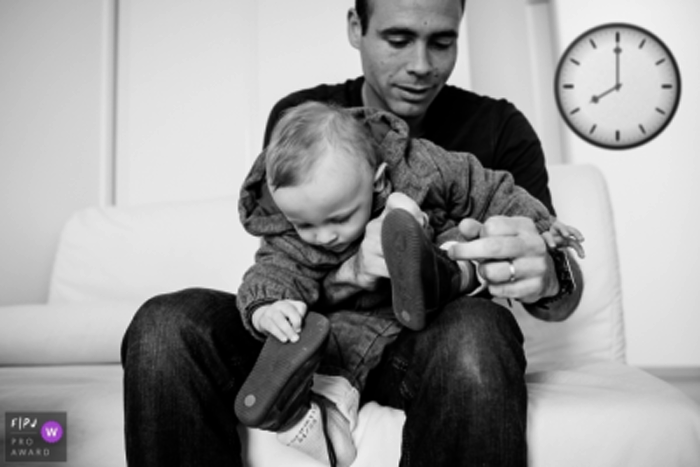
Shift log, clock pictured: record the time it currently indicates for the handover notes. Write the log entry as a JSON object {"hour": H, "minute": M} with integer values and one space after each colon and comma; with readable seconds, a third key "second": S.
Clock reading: {"hour": 8, "minute": 0}
